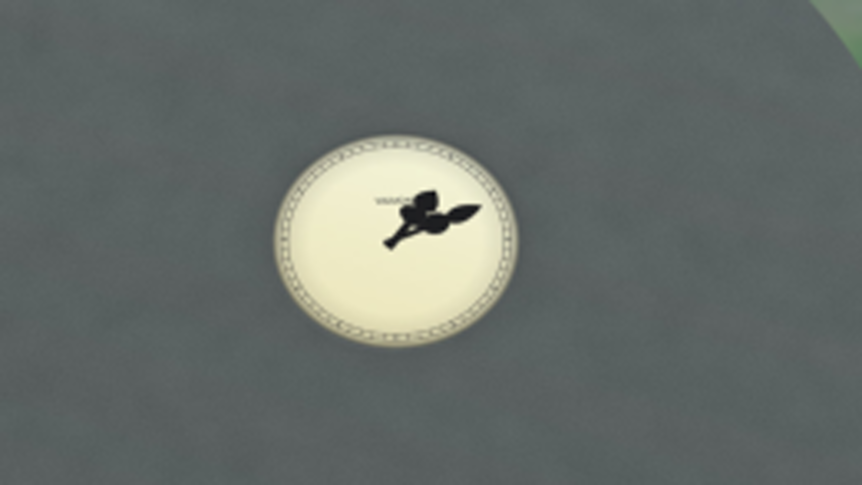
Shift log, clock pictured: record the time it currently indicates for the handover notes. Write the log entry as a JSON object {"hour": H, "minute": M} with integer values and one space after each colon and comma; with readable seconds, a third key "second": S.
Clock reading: {"hour": 1, "minute": 11}
